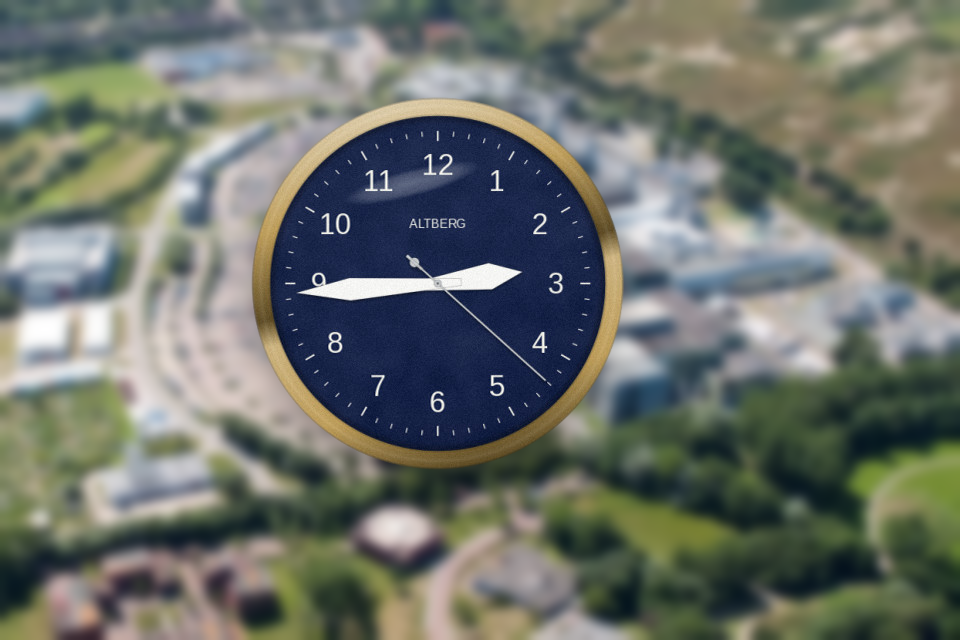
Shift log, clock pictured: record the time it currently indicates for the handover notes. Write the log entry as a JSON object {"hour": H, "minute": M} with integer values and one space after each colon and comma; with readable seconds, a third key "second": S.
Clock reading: {"hour": 2, "minute": 44, "second": 22}
